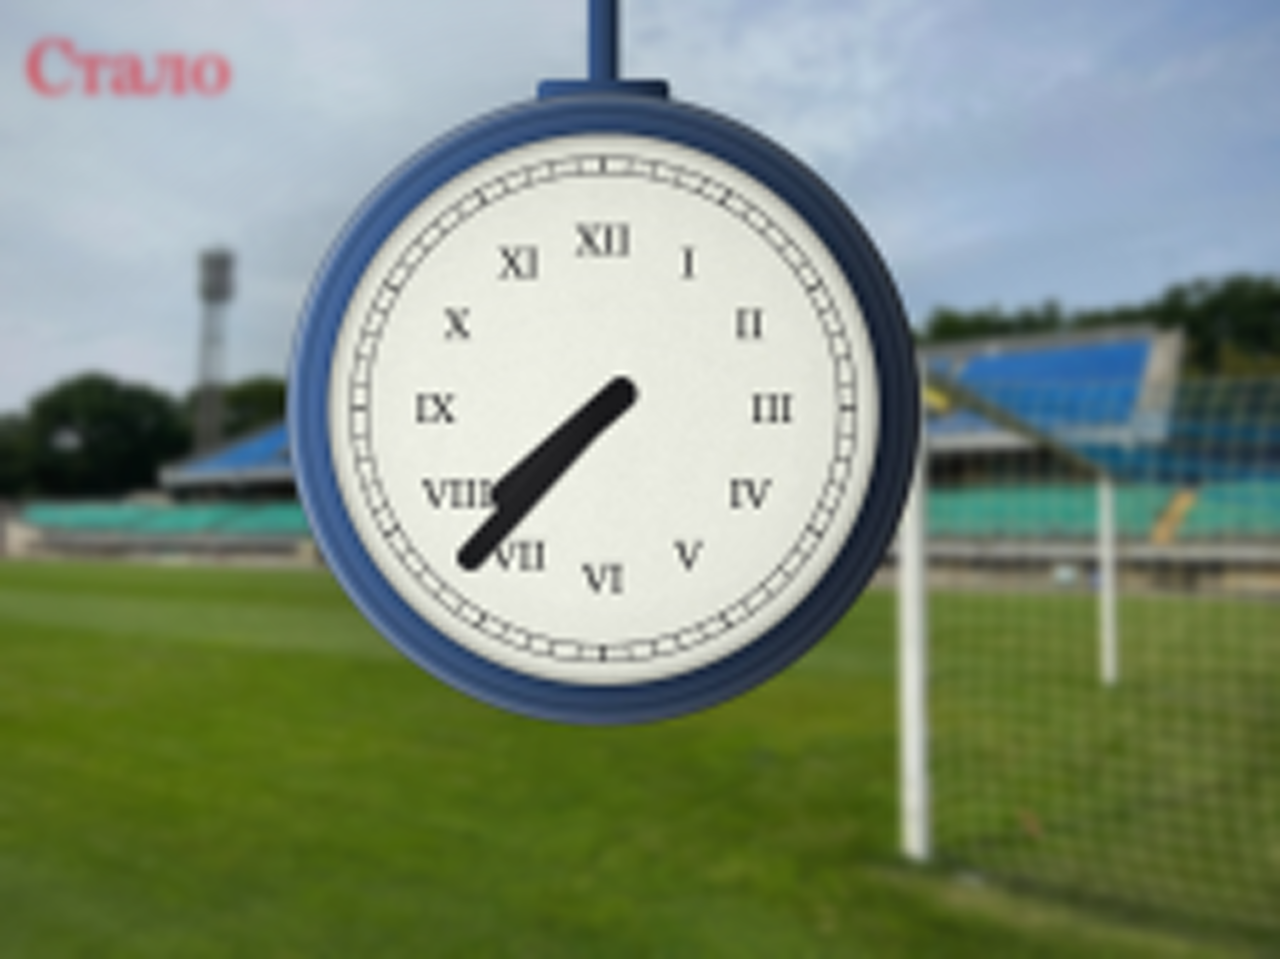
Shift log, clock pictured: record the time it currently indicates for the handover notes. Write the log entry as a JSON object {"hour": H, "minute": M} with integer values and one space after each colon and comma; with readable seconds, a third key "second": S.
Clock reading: {"hour": 7, "minute": 37}
